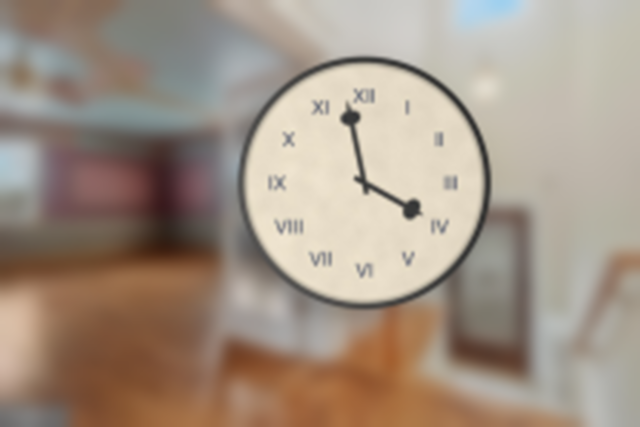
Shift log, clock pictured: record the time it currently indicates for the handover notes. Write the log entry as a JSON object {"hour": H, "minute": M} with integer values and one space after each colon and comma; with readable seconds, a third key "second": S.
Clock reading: {"hour": 3, "minute": 58}
